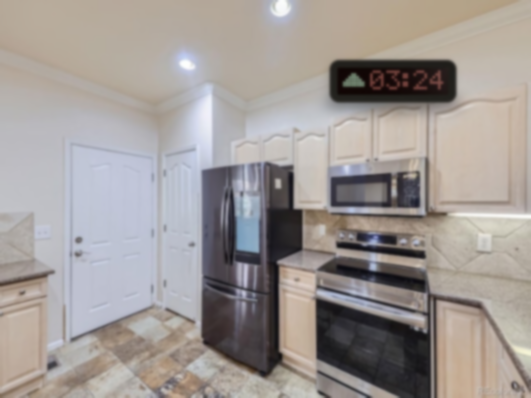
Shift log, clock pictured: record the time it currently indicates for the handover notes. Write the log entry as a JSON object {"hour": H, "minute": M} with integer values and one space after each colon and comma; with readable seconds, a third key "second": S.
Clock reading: {"hour": 3, "minute": 24}
